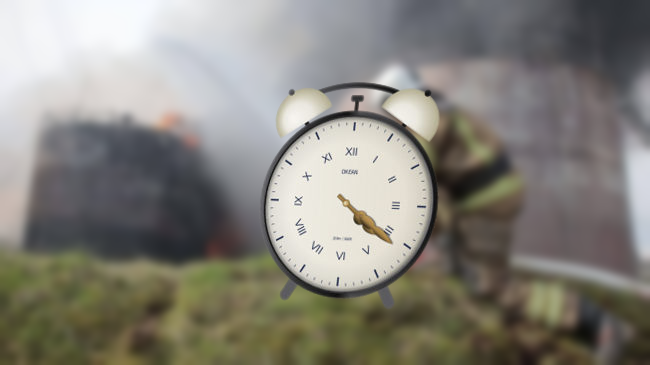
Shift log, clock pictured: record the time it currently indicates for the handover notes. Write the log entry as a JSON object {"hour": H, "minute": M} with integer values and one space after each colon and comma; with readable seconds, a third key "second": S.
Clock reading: {"hour": 4, "minute": 21}
